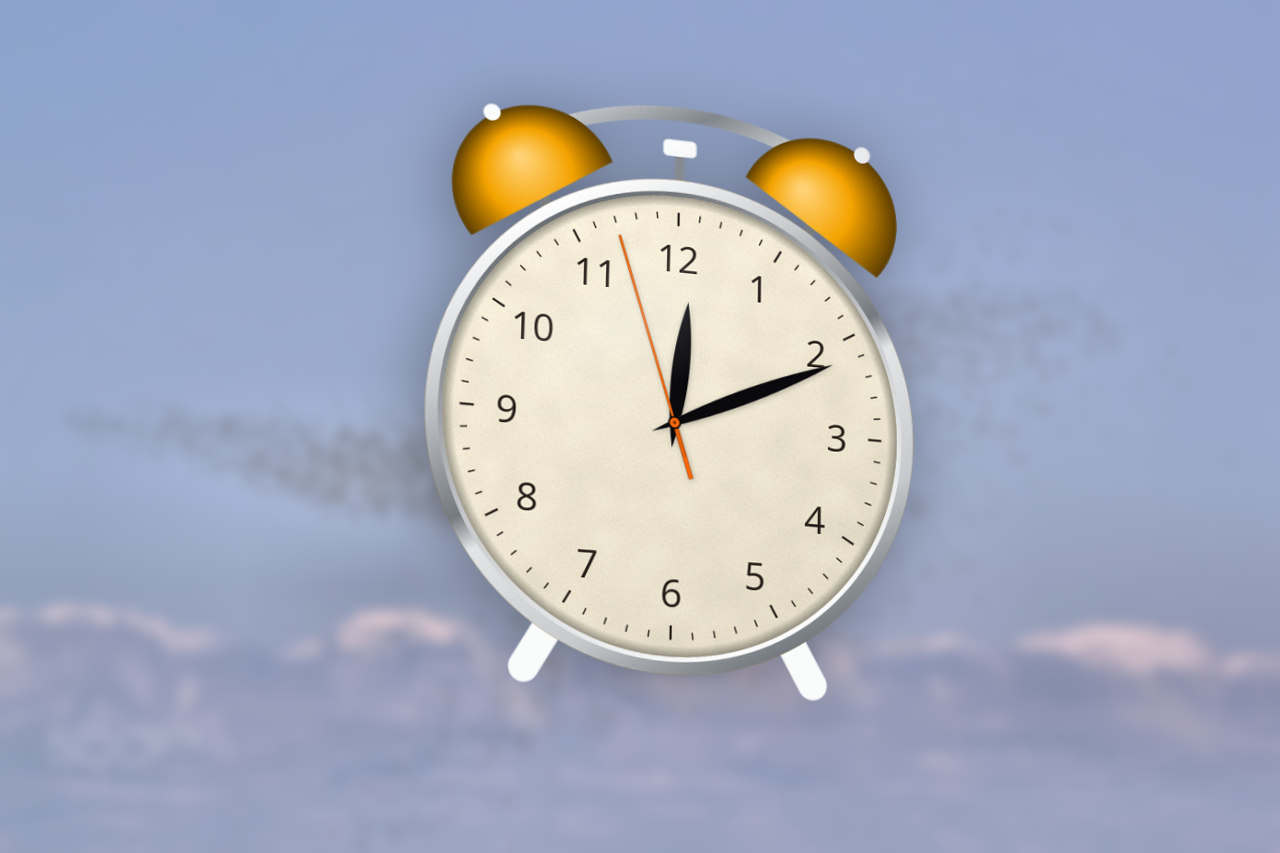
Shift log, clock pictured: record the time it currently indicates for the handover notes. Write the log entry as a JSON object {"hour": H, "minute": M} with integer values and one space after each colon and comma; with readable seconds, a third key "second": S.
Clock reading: {"hour": 12, "minute": 10, "second": 57}
